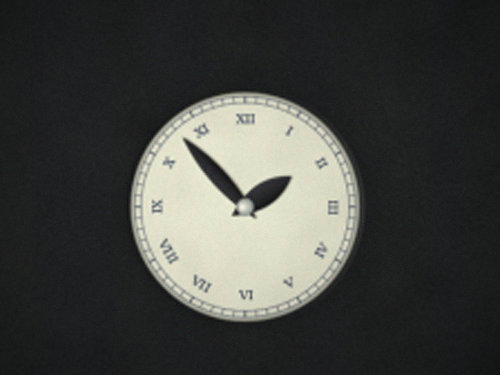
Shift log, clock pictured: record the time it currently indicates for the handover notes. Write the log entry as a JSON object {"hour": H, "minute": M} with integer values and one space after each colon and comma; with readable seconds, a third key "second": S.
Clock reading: {"hour": 1, "minute": 53}
